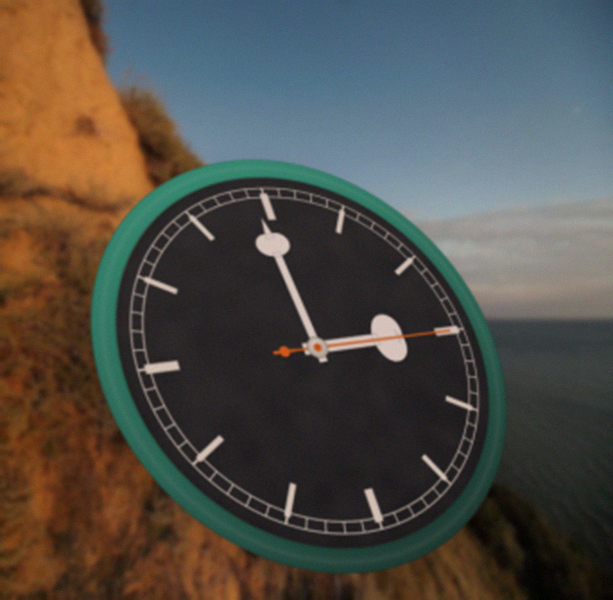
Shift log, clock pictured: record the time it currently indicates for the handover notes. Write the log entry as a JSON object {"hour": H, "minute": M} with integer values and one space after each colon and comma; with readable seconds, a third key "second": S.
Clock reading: {"hour": 2, "minute": 59, "second": 15}
